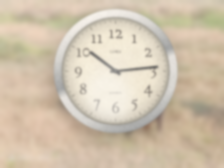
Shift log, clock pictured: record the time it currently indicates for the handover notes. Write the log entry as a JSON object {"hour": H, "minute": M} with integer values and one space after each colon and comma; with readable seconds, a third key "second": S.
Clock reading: {"hour": 10, "minute": 14}
